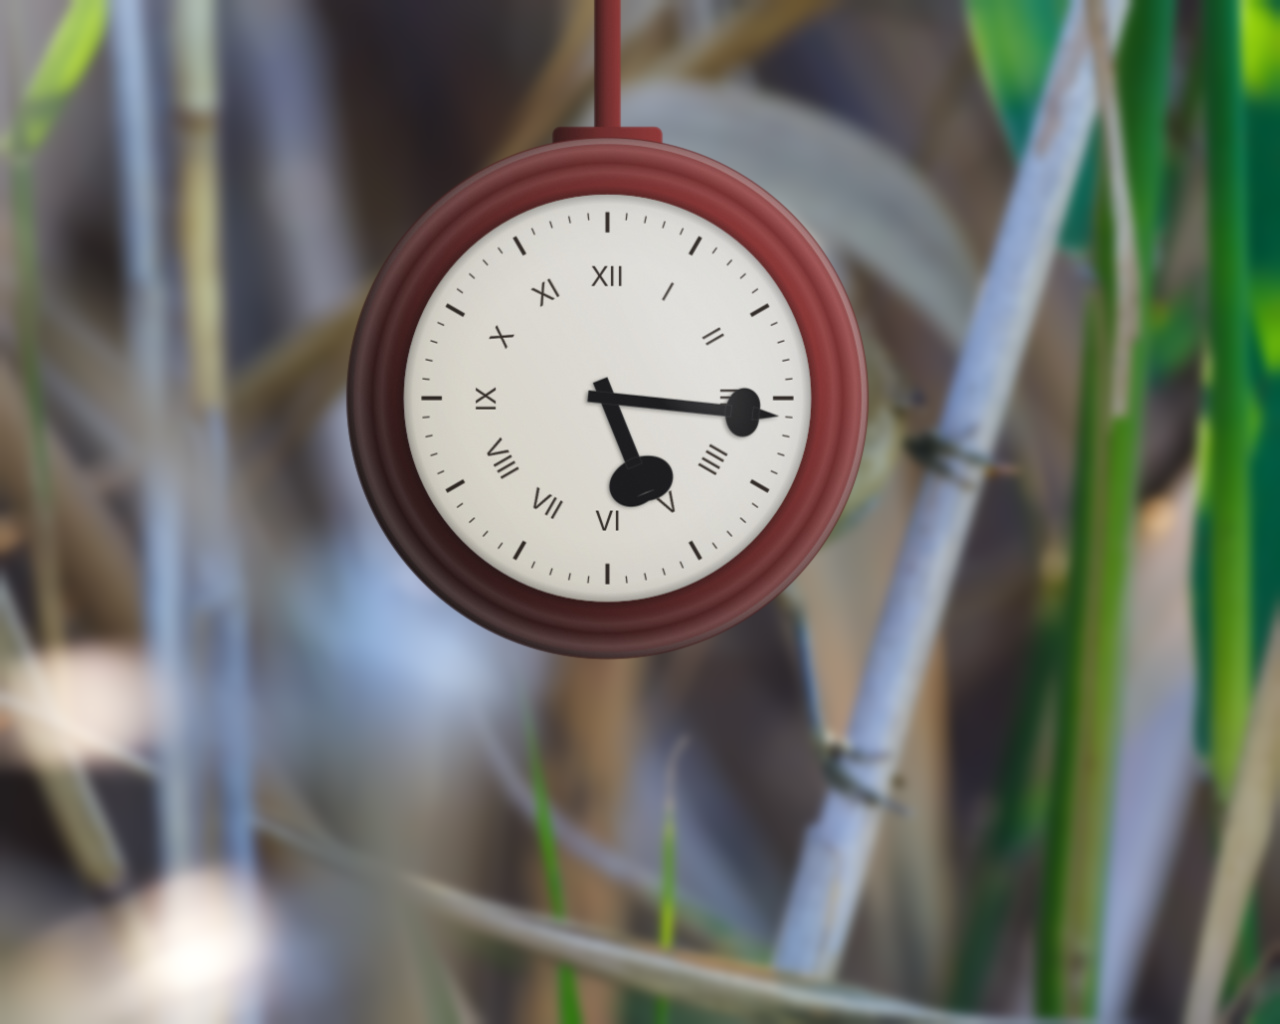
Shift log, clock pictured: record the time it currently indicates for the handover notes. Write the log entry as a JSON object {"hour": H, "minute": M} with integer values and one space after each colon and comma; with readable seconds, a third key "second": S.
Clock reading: {"hour": 5, "minute": 16}
